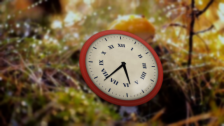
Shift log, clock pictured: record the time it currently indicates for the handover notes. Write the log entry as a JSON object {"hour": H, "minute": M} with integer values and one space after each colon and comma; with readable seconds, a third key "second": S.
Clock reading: {"hour": 5, "minute": 38}
